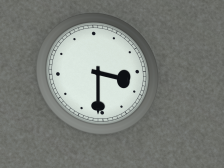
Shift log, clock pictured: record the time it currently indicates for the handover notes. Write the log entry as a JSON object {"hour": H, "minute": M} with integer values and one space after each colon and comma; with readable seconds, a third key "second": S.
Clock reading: {"hour": 3, "minute": 31}
